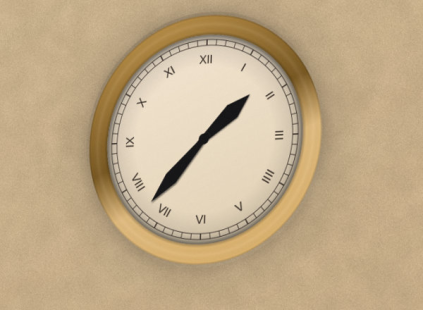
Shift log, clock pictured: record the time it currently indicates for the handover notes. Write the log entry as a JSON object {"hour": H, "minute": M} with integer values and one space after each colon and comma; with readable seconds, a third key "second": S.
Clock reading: {"hour": 1, "minute": 37}
